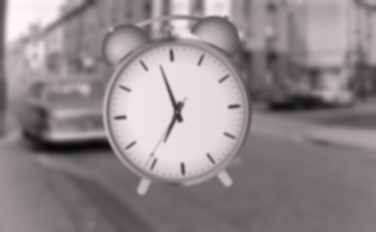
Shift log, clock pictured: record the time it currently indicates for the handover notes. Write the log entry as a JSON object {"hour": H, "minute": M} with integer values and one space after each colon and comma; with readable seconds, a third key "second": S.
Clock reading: {"hour": 6, "minute": 57, "second": 36}
